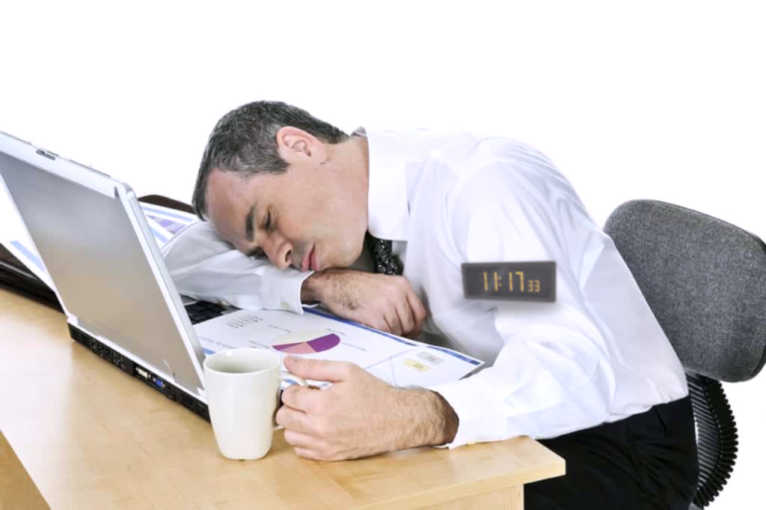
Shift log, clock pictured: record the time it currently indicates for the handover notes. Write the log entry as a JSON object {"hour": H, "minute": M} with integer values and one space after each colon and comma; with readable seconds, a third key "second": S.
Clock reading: {"hour": 11, "minute": 17}
